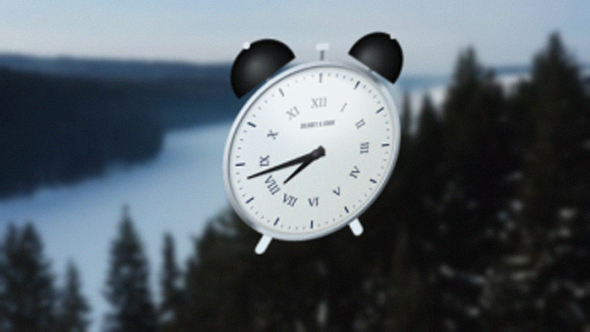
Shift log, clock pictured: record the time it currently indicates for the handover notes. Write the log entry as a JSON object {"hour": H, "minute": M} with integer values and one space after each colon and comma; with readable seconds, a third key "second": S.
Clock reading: {"hour": 7, "minute": 43}
